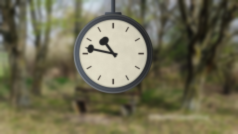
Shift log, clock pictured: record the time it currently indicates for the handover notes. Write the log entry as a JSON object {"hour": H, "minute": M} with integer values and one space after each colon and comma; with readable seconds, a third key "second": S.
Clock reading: {"hour": 10, "minute": 47}
